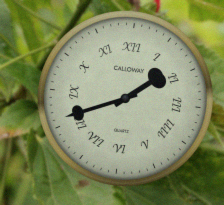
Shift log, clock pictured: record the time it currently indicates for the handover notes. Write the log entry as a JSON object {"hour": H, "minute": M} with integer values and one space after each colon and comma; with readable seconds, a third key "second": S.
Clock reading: {"hour": 1, "minute": 41}
